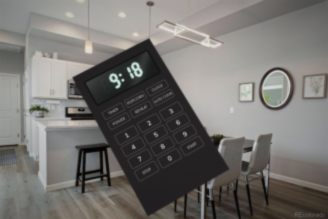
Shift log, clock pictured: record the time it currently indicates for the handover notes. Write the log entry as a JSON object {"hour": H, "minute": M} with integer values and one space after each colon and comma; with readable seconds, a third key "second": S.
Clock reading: {"hour": 9, "minute": 18}
